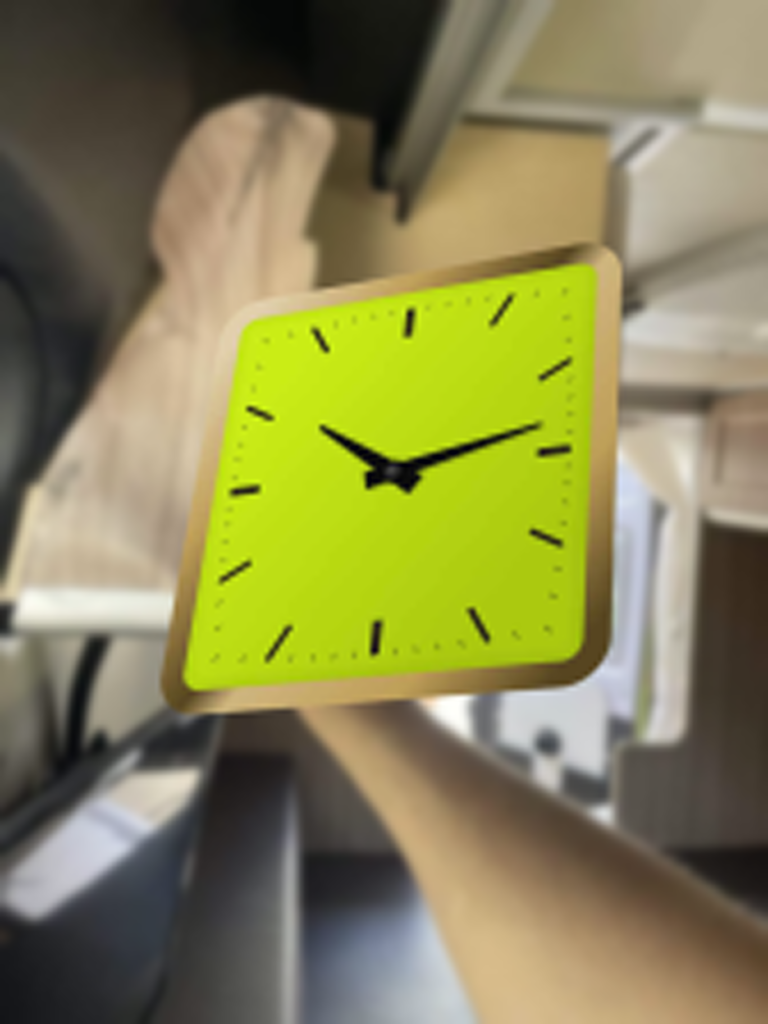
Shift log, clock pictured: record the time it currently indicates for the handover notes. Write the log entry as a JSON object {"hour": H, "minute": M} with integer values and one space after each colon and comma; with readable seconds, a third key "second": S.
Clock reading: {"hour": 10, "minute": 13}
